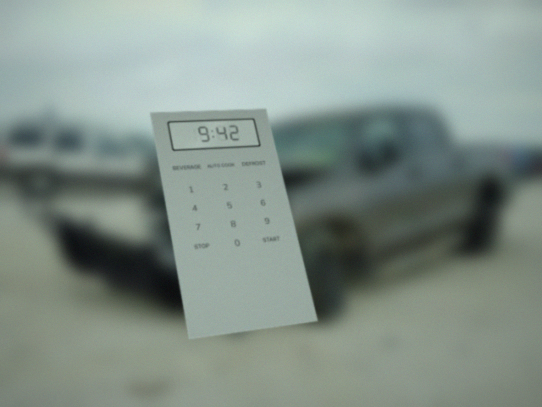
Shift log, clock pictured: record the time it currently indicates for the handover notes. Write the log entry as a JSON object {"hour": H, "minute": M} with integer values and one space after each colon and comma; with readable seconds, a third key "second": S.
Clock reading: {"hour": 9, "minute": 42}
